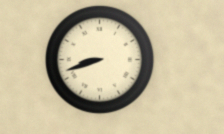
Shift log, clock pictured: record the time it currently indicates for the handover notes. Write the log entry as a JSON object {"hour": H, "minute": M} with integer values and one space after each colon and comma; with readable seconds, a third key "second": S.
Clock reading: {"hour": 8, "minute": 42}
